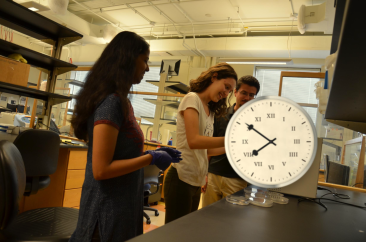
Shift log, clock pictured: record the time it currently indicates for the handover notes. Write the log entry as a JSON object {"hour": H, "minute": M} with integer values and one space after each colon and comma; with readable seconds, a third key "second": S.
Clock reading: {"hour": 7, "minute": 51}
